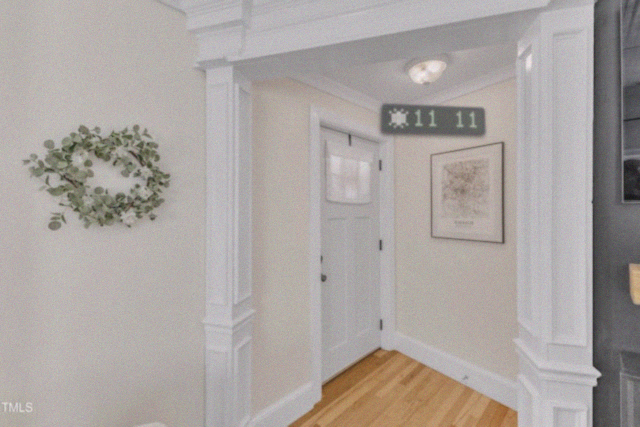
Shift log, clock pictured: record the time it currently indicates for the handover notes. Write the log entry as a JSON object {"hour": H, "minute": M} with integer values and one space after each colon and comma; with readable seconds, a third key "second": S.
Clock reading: {"hour": 11, "minute": 11}
